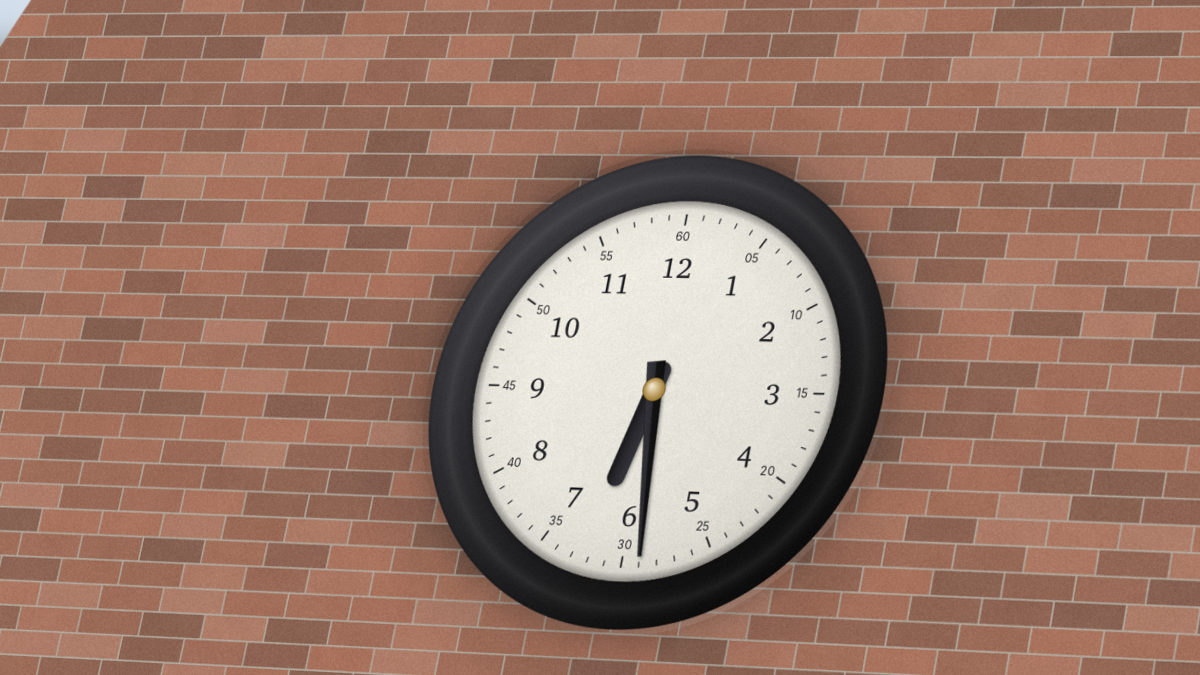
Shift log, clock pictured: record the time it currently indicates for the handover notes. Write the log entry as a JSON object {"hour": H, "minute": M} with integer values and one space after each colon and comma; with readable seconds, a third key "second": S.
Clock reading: {"hour": 6, "minute": 29}
